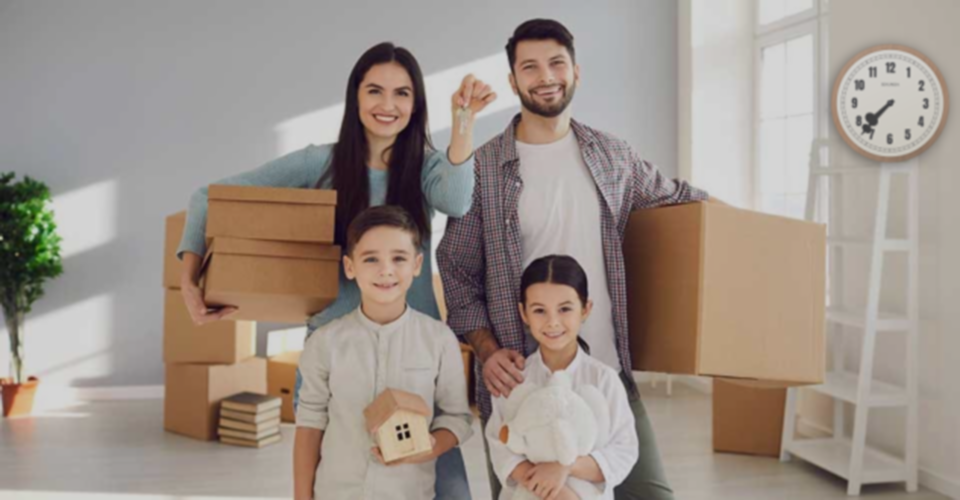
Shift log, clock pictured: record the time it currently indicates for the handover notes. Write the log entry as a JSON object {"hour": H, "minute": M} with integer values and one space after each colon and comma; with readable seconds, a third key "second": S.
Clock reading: {"hour": 7, "minute": 37}
